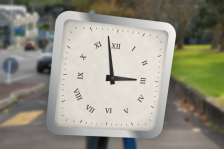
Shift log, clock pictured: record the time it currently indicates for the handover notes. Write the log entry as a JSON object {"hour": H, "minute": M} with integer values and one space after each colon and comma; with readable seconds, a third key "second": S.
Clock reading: {"hour": 2, "minute": 58}
